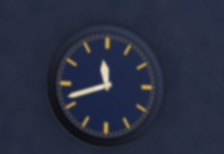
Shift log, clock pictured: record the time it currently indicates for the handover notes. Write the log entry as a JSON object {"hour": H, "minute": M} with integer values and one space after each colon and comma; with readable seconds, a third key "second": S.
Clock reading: {"hour": 11, "minute": 42}
